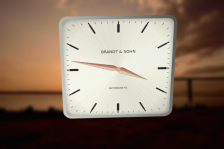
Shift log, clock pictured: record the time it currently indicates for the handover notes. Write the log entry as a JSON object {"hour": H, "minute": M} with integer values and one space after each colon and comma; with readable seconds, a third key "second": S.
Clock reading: {"hour": 3, "minute": 47}
